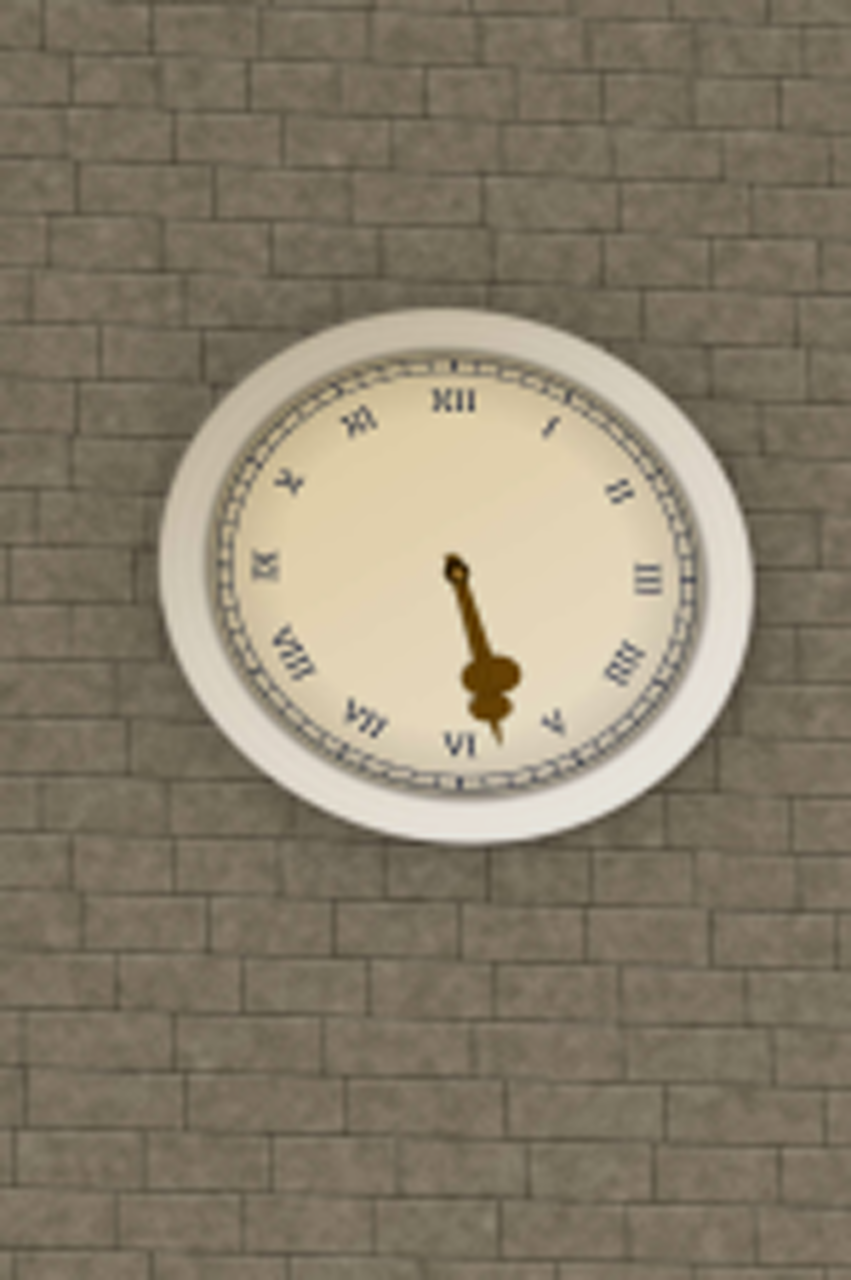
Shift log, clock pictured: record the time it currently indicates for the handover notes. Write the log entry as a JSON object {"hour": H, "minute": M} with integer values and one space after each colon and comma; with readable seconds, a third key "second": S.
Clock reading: {"hour": 5, "minute": 28}
